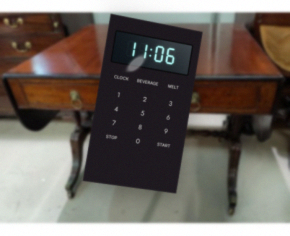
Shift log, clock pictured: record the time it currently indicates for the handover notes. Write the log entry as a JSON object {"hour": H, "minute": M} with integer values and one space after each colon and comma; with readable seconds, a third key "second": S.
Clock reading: {"hour": 11, "minute": 6}
